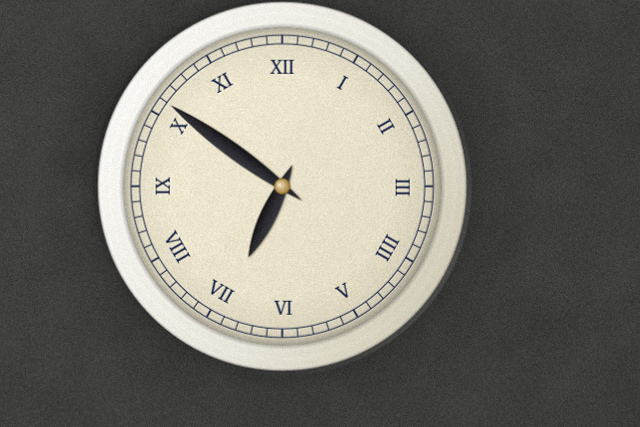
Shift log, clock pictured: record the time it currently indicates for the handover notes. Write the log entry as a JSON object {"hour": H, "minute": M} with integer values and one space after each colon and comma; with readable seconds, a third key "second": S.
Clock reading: {"hour": 6, "minute": 51}
